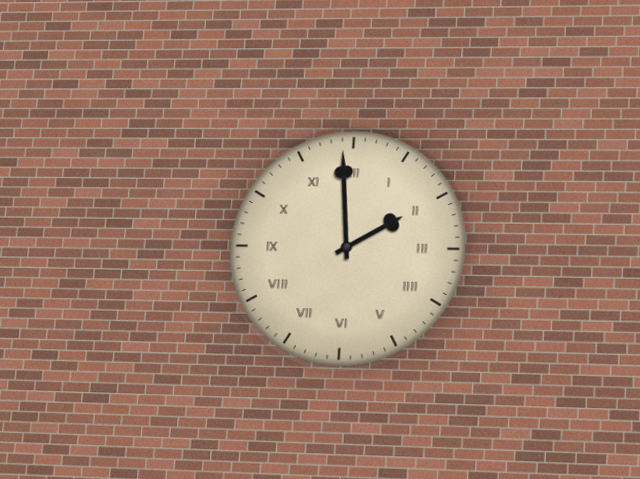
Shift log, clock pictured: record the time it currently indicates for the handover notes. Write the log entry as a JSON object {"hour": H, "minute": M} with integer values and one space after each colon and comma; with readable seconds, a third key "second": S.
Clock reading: {"hour": 1, "minute": 59}
